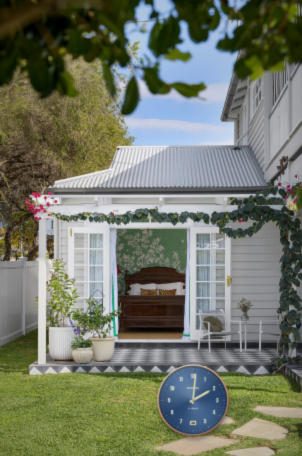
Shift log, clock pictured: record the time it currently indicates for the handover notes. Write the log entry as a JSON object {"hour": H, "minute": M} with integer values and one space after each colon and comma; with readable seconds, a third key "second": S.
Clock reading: {"hour": 2, "minute": 1}
